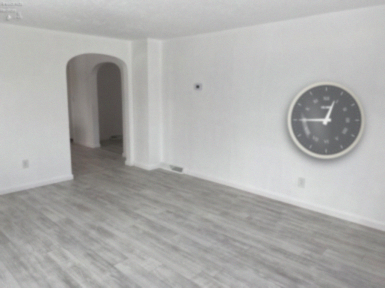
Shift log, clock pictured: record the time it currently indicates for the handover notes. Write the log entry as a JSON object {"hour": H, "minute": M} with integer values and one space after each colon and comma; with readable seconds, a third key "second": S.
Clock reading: {"hour": 12, "minute": 45}
